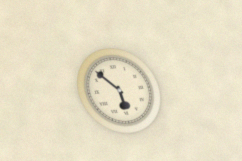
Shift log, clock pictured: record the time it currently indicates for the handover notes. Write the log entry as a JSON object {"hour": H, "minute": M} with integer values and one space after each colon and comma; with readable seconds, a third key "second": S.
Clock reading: {"hour": 5, "minute": 53}
